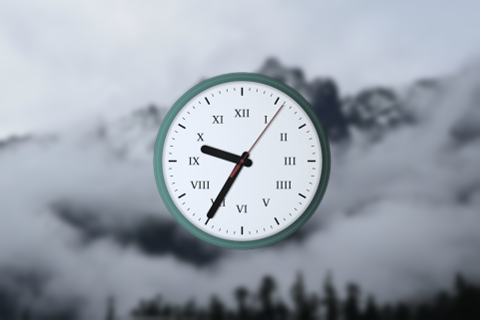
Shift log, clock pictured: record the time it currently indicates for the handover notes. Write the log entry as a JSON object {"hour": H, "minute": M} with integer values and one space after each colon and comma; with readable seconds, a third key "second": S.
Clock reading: {"hour": 9, "minute": 35, "second": 6}
